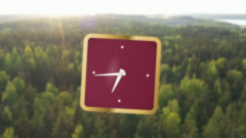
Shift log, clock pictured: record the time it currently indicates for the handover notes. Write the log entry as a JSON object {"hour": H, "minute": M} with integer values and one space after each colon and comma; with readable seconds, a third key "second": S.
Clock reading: {"hour": 6, "minute": 44}
